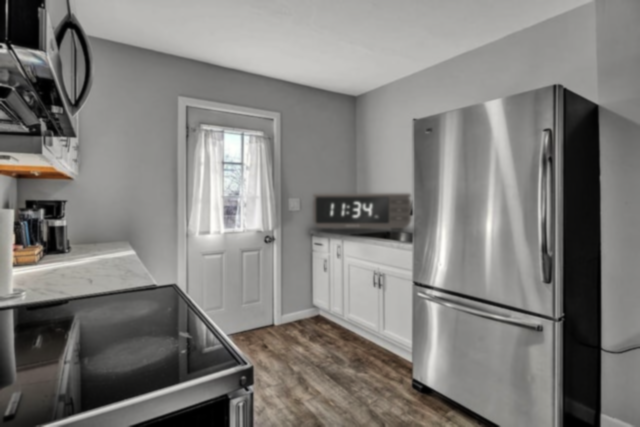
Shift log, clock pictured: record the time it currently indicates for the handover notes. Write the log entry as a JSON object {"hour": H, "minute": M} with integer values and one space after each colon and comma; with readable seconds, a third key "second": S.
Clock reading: {"hour": 11, "minute": 34}
